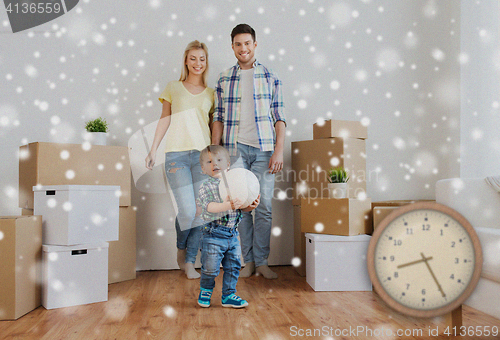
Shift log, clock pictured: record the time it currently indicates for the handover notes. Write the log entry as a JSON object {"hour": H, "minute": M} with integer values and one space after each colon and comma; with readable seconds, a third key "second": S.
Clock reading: {"hour": 8, "minute": 25}
